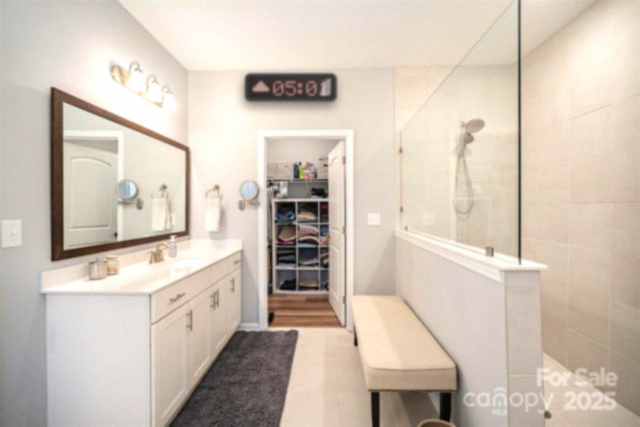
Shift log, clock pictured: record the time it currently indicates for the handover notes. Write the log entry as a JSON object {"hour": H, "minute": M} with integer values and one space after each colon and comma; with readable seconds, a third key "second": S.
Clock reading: {"hour": 5, "minute": 1}
